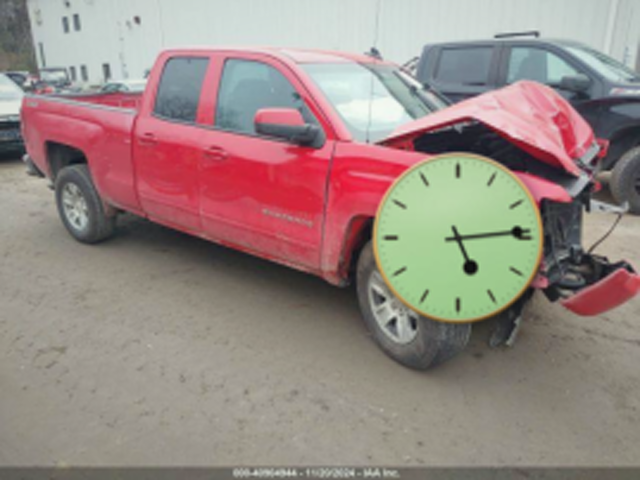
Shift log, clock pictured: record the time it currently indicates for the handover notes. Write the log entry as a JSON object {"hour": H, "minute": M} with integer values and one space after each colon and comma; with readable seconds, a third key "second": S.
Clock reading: {"hour": 5, "minute": 14}
